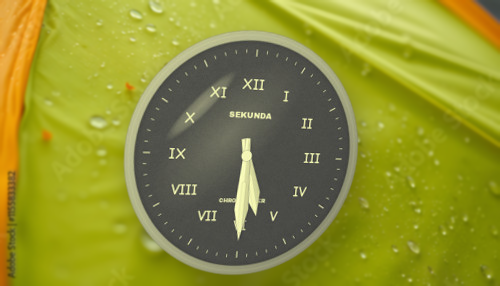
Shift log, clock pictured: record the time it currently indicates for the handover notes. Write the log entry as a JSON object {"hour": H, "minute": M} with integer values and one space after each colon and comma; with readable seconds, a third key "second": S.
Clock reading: {"hour": 5, "minute": 30}
